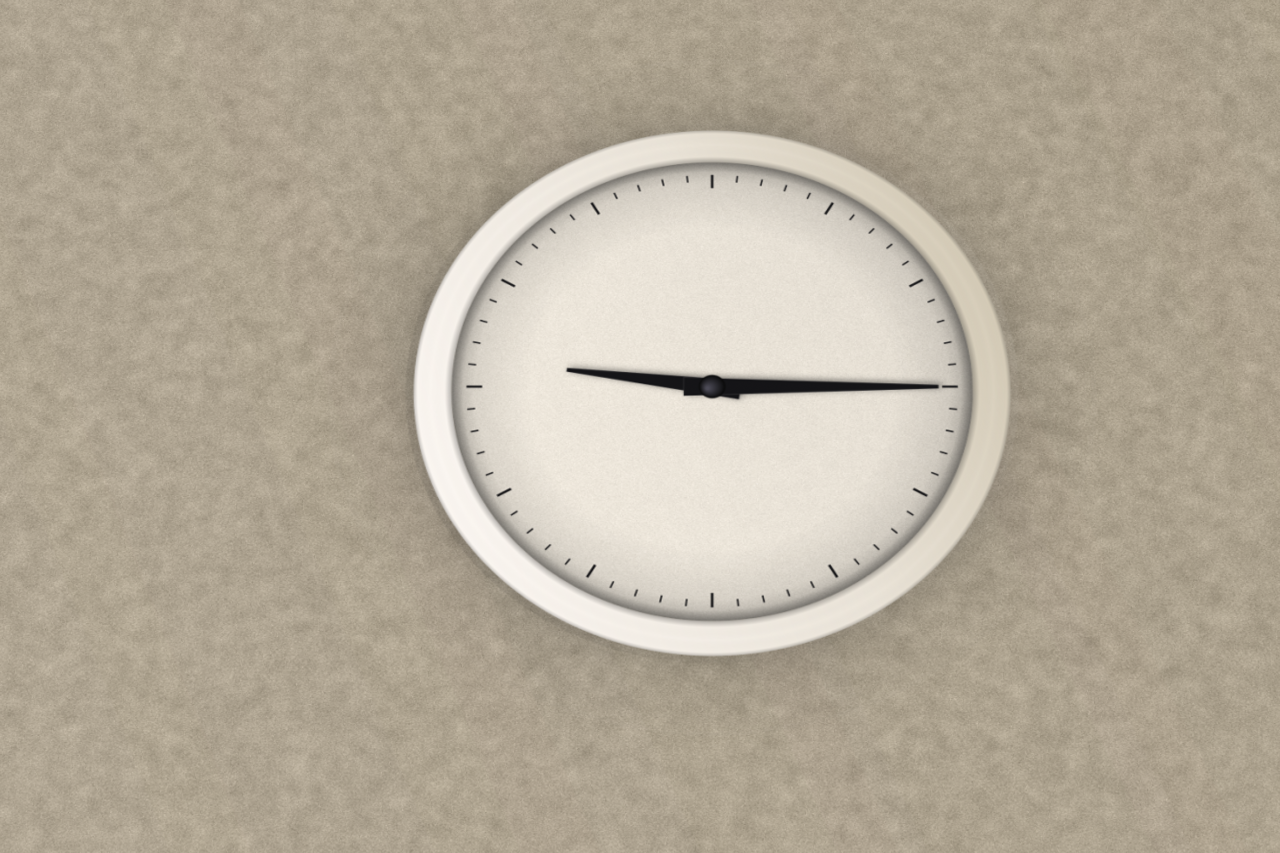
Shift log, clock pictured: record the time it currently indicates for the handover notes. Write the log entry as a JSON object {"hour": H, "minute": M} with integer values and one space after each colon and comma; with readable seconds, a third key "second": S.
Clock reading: {"hour": 9, "minute": 15}
